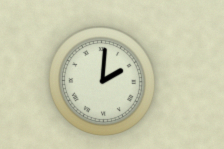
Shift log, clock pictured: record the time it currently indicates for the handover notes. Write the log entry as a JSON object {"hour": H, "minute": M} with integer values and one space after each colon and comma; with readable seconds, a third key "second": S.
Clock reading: {"hour": 2, "minute": 1}
